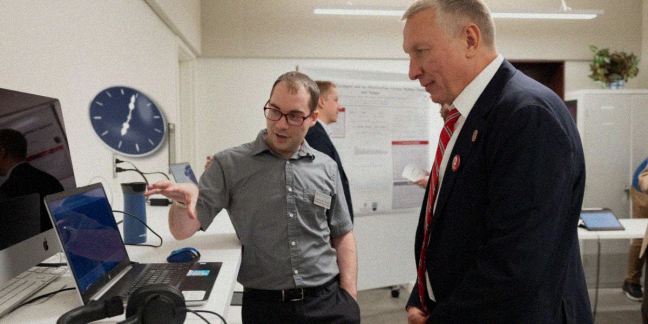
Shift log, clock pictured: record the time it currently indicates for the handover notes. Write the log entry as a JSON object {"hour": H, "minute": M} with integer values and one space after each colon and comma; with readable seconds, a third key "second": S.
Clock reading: {"hour": 7, "minute": 4}
